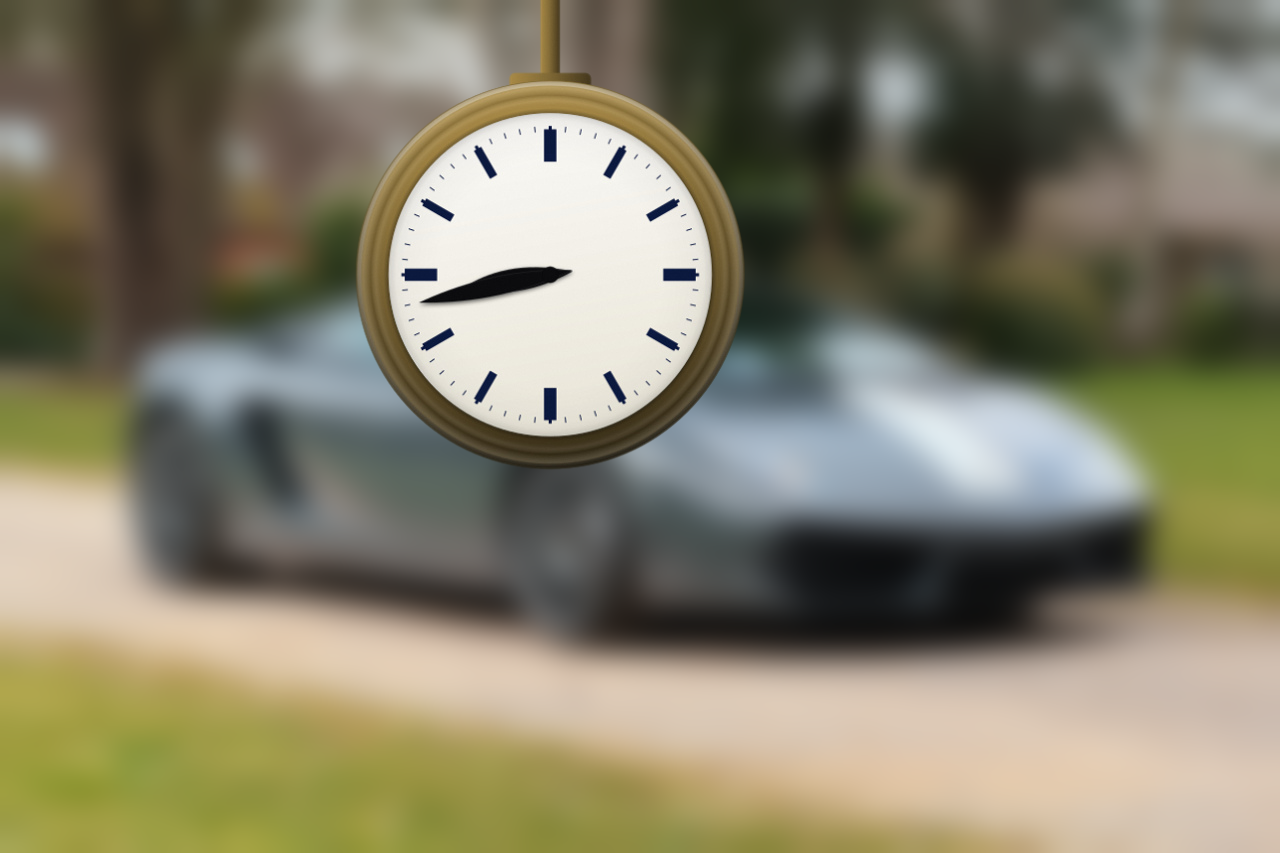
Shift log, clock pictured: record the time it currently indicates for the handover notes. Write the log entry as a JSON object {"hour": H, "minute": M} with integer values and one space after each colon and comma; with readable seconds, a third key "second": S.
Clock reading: {"hour": 8, "minute": 43}
